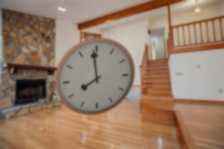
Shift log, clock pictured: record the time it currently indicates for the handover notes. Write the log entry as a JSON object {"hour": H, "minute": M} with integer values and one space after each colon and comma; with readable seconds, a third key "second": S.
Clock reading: {"hour": 7, "minute": 59}
